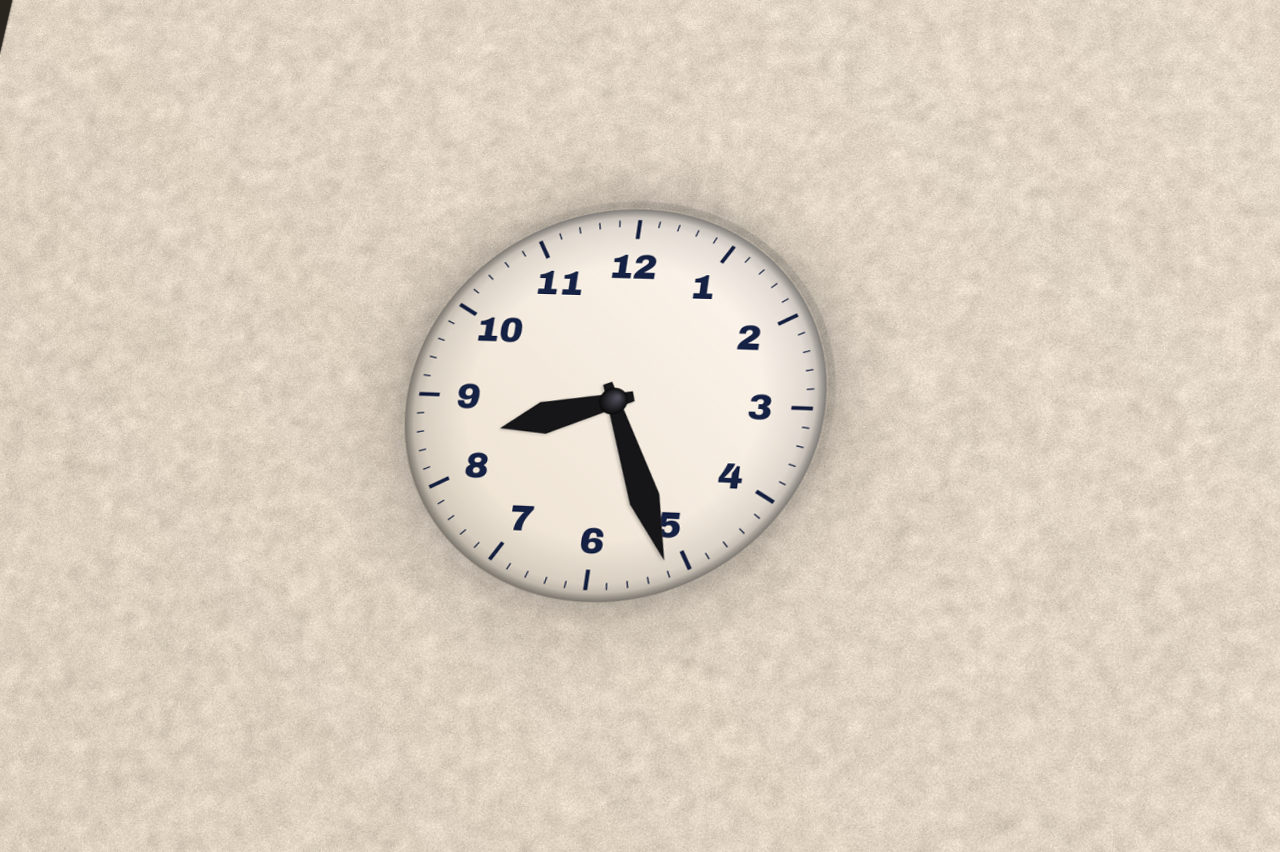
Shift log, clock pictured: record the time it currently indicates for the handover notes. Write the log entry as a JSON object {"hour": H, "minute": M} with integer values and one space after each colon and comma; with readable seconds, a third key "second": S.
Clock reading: {"hour": 8, "minute": 26}
